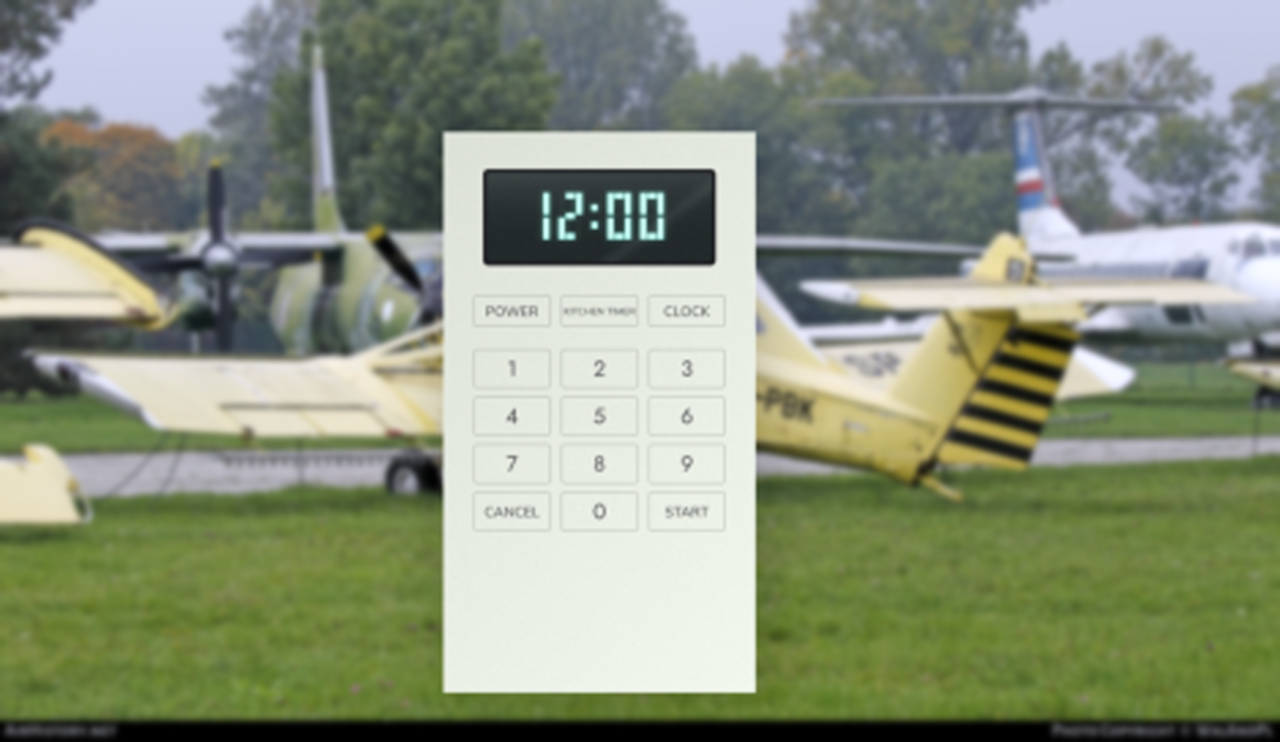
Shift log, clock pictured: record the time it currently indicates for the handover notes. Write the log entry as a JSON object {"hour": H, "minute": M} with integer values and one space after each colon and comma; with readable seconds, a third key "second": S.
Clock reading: {"hour": 12, "minute": 0}
